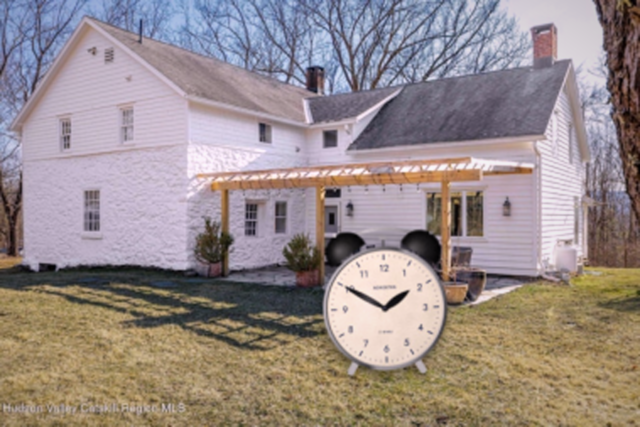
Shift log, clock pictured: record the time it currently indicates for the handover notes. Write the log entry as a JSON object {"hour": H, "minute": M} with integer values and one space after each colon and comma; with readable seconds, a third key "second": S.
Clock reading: {"hour": 1, "minute": 50}
